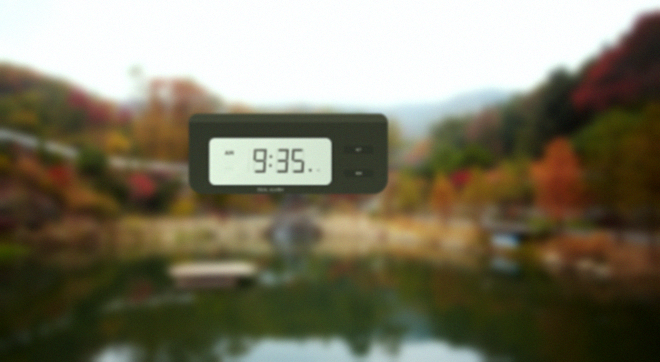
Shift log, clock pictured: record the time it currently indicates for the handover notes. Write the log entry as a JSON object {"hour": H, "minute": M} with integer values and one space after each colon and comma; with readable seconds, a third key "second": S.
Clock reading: {"hour": 9, "minute": 35}
